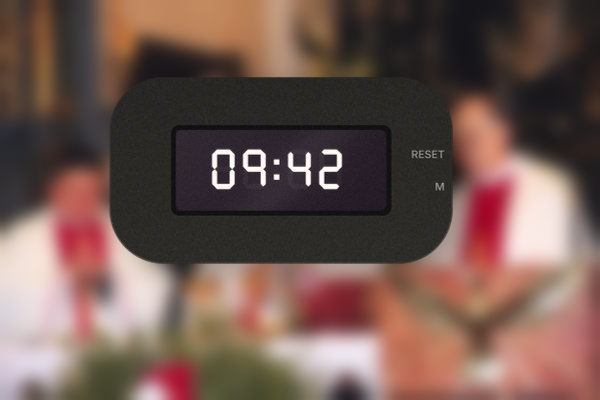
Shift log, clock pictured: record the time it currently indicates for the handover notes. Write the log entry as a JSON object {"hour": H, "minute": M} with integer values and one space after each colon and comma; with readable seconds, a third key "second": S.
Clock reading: {"hour": 9, "minute": 42}
